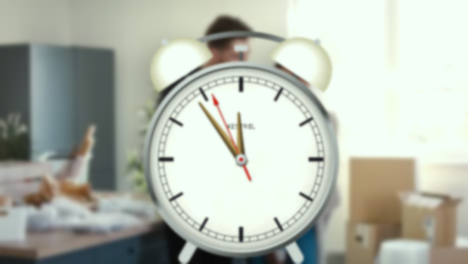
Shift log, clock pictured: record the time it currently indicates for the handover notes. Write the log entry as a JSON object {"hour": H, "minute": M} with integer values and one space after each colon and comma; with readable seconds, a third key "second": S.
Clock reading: {"hour": 11, "minute": 53, "second": 56}
